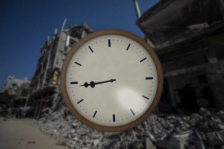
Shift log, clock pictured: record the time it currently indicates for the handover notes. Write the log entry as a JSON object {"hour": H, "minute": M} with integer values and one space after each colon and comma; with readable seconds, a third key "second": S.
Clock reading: {"hour": 8, "minute": 44}
